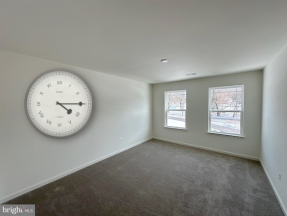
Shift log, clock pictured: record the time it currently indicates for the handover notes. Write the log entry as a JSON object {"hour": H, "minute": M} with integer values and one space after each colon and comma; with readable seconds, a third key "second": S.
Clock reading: {"hour": 4, "minute": 15}
